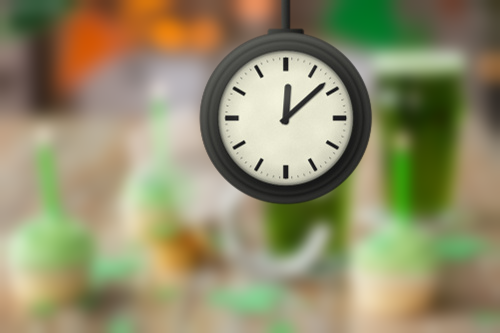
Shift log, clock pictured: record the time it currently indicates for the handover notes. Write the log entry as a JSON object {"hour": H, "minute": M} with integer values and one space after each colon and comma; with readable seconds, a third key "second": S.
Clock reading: {"hour": 12, "minute": 8}
